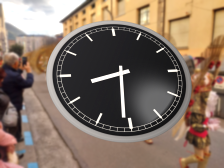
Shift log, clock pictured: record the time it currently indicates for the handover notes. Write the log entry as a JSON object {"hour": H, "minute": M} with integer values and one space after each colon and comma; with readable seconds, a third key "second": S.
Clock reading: {"hour": 8, "minute": 31}
